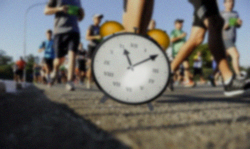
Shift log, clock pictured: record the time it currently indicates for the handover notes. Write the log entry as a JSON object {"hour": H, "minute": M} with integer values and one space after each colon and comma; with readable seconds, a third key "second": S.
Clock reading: {"hour": 11, "minute": 9}
